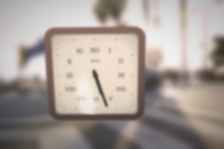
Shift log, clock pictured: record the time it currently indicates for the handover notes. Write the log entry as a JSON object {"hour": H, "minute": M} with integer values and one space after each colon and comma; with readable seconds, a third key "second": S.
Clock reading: {"hour": 5, "minute": 27}
